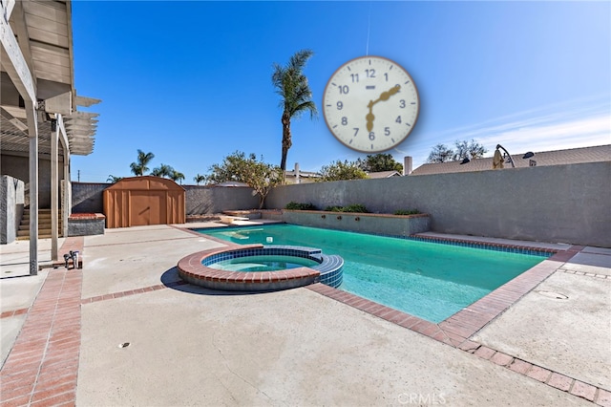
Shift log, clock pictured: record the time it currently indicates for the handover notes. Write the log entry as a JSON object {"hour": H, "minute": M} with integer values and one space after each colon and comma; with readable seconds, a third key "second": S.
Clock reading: {"hour": 6, "minute": 10}
